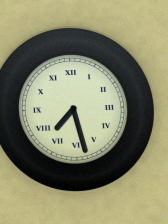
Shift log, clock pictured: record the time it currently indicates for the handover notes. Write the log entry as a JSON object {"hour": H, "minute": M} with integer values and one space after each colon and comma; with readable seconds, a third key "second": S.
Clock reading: {"hour": 7, "minute": 28}
